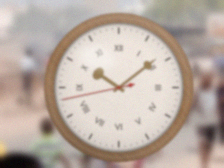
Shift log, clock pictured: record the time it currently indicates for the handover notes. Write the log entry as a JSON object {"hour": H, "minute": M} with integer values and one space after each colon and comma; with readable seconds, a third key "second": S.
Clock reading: {"hour": 10, "minute": 8, "second": 43}
